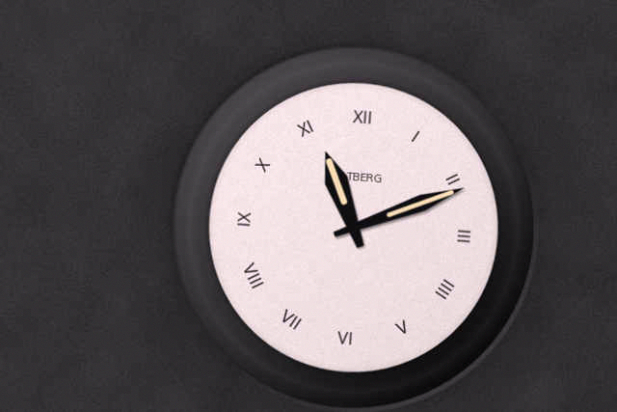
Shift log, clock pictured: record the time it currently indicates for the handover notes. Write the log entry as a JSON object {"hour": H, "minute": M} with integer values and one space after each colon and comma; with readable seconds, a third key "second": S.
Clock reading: {"hour": 11, "minute": 11}
